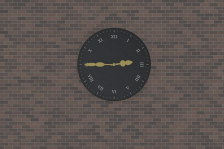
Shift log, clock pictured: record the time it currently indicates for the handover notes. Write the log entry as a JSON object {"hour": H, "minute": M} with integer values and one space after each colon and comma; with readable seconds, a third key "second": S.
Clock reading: {"hour": 2, "minute": 45}
